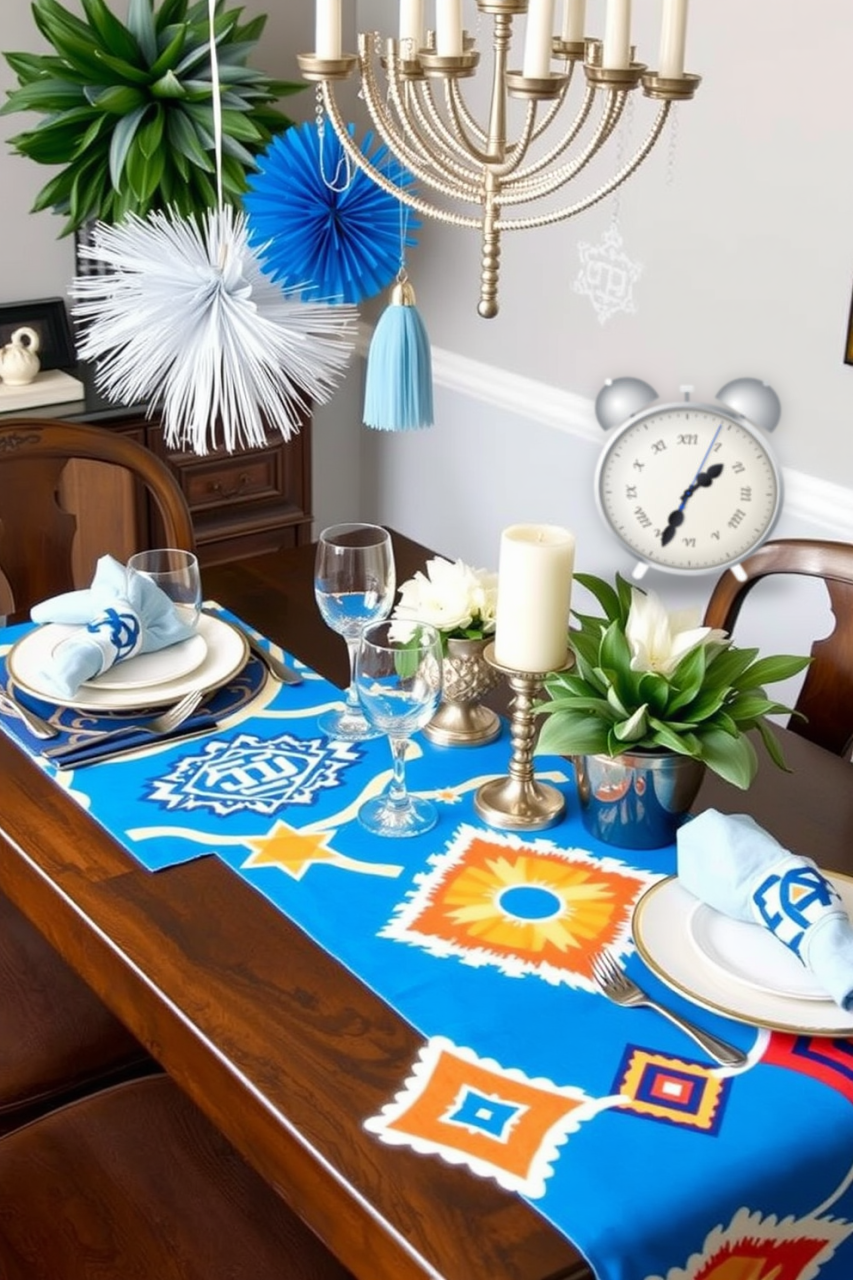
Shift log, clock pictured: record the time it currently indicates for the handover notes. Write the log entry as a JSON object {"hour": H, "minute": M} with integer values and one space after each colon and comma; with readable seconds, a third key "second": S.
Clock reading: {"hour": 1, "minute": 34, "second": 4}
